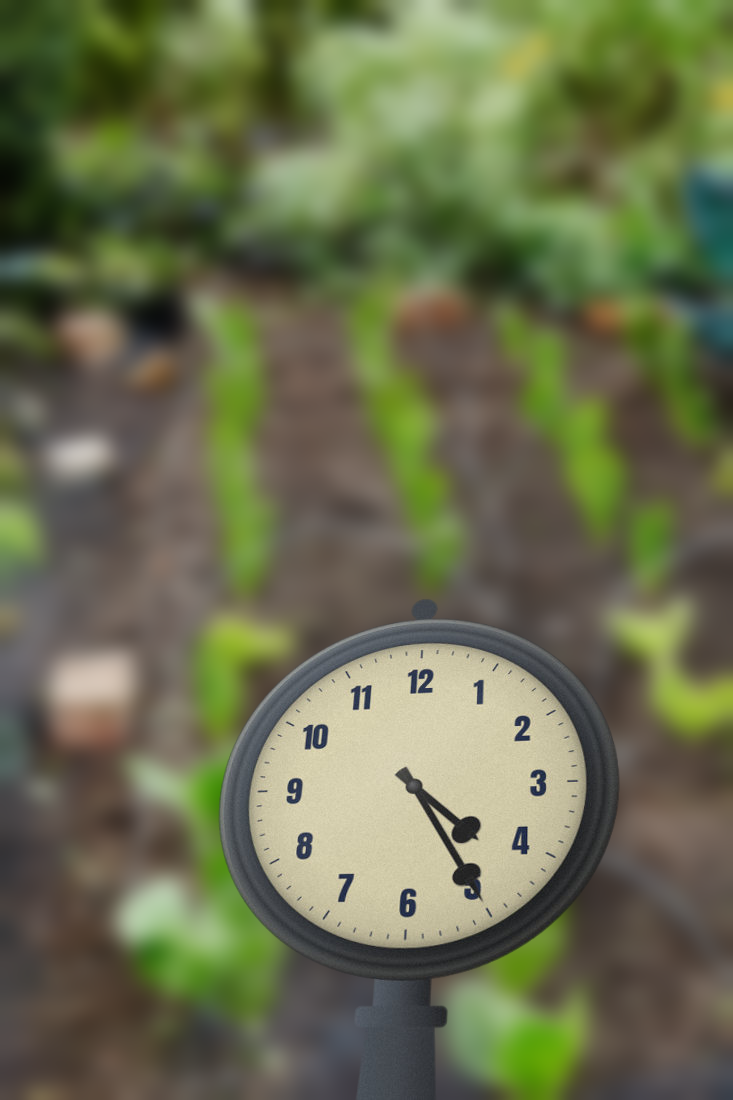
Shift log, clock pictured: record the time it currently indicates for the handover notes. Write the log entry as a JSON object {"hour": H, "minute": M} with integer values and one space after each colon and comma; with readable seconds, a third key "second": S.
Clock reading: {"hour": 4, "minute": 25}
